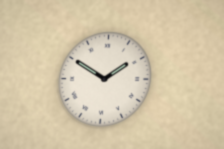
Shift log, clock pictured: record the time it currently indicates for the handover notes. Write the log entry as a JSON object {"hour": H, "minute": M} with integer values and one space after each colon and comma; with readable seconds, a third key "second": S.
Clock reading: {"hour": 1, "minute": 50}
